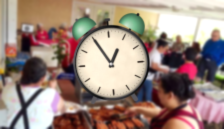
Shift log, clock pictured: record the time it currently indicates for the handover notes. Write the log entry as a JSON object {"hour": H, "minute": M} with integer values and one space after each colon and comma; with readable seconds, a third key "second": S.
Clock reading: {"hour": 12, "minute": 55}
